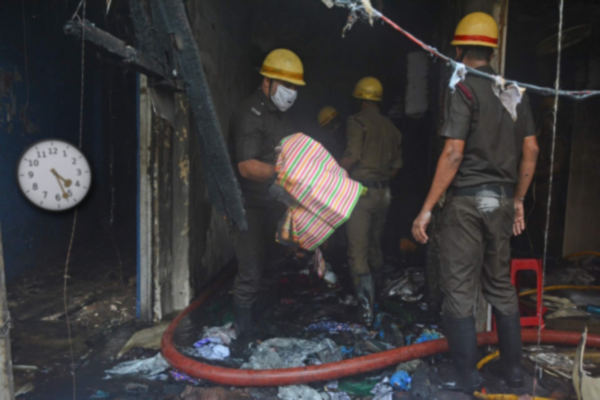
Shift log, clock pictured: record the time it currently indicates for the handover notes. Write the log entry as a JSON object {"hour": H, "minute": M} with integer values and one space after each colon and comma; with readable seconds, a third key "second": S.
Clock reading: {"hour": 4, "minute": 27}
